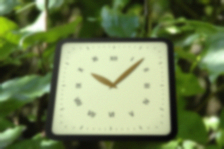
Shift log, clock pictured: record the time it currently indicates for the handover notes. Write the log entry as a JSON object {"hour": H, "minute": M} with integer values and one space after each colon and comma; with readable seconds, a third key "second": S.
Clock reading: {"hour": 10, "minute": 7}
